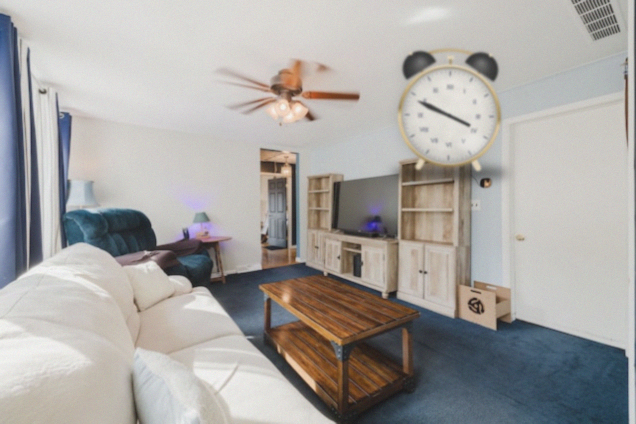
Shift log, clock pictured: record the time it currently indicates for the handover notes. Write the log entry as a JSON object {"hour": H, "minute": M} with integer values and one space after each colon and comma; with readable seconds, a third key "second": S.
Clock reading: {"hour": 3, "minute": 49}
